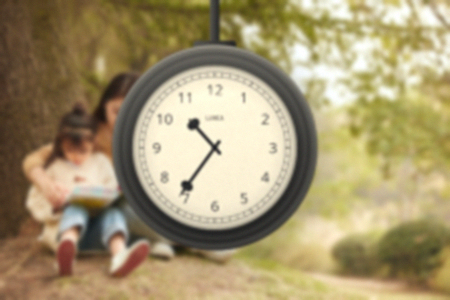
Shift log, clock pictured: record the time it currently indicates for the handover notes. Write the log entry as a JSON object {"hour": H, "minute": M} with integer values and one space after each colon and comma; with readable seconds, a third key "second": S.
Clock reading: {"hour": 10, "minute": 36}
